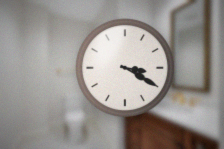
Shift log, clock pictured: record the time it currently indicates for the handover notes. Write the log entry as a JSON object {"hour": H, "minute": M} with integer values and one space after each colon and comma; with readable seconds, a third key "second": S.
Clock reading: {"hour": 3, "minute": 20}
